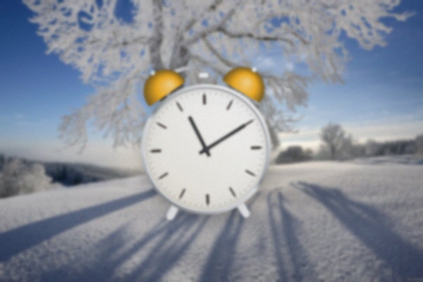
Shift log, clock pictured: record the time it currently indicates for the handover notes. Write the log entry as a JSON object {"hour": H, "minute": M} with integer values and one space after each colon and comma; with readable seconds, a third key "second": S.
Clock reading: {"hour": 11, "minute": 10}
